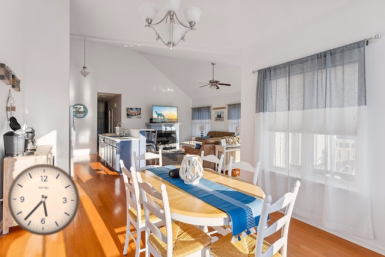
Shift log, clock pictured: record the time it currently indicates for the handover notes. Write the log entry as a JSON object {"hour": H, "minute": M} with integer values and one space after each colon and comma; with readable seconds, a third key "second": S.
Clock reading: {"hour": 5, "minute": 37}
